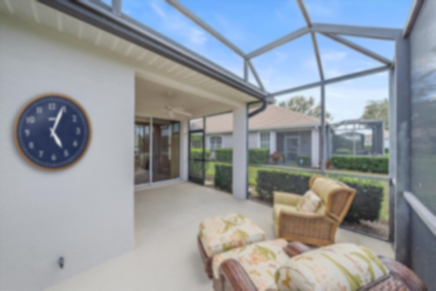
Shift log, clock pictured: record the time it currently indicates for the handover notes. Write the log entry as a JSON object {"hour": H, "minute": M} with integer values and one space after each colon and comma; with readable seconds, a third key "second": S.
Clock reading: {"hour": 5, "minute": 4}
